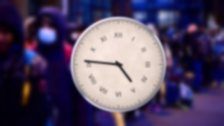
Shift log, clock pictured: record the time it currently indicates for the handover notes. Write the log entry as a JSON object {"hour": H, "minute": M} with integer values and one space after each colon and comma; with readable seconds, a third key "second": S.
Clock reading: {"hour": 4, "minute": 46}
